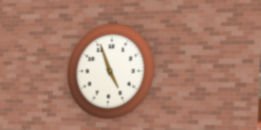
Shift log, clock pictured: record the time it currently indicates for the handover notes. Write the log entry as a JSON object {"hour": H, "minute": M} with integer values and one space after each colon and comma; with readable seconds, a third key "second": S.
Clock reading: {"hour": 4, "minute": 56}
